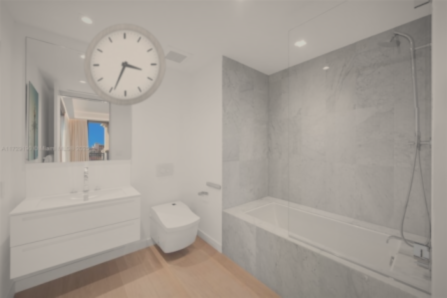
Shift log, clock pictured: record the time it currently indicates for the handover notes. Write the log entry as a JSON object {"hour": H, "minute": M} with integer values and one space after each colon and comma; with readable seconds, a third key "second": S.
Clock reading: {"hour": 3, "minute": 34}
